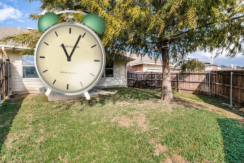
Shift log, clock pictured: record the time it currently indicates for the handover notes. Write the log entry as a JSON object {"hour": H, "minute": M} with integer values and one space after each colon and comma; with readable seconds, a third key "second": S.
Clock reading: {"hour": 11, "minute": 4}
